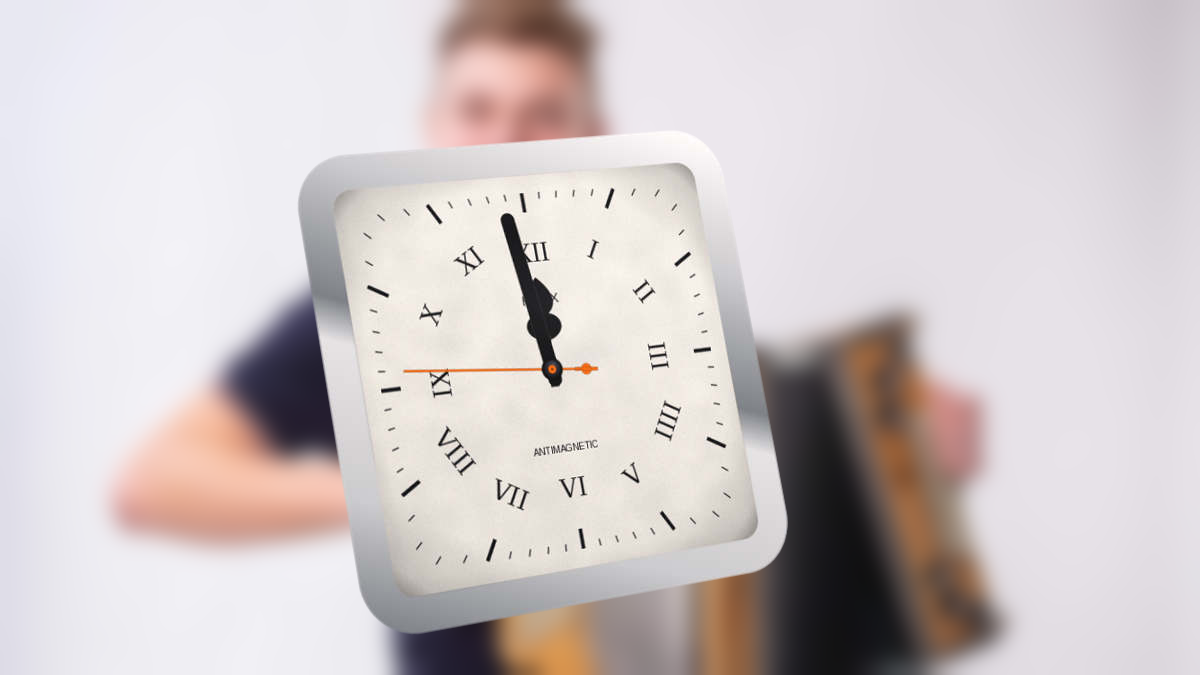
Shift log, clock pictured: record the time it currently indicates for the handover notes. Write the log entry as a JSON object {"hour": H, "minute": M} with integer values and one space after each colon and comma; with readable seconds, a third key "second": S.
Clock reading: {"hour": 11, "minute": 58, "second": 46}
